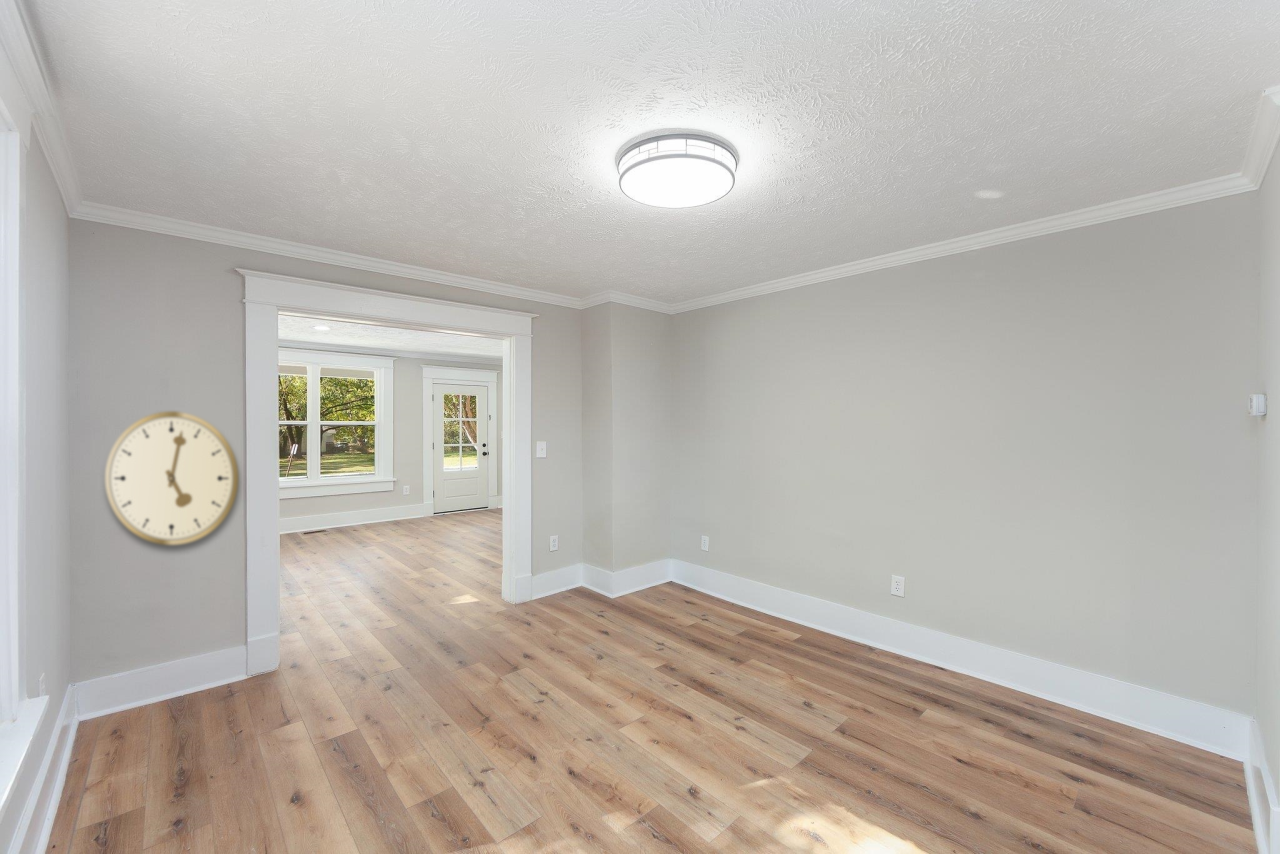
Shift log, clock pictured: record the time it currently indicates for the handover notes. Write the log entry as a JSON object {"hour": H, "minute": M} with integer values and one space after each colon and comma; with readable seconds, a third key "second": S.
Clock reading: {"hour": 5, "minute": 2}
